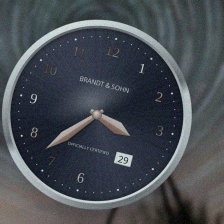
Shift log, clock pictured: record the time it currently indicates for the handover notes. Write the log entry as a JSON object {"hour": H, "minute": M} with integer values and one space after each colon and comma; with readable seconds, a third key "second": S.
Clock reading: {"hour": 3, "minute": 37}
